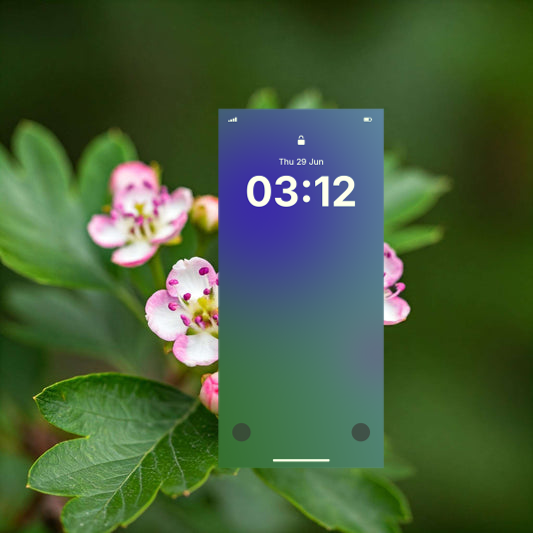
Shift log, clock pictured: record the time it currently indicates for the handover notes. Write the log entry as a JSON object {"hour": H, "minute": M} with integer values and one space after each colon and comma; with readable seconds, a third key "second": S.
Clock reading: {"hour": 3, "minute": 12}
